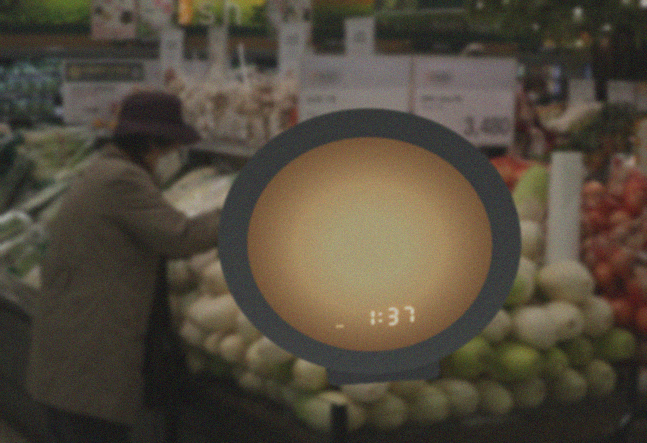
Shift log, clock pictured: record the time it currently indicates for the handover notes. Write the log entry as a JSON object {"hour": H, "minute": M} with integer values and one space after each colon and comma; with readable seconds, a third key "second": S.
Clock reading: {"hour": 1, "minute": 37}
